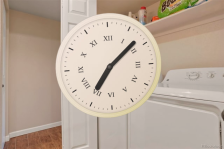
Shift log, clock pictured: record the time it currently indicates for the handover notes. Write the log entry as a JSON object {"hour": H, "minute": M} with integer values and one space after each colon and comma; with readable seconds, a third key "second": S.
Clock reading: {"hour": 7, "minute": 8}
